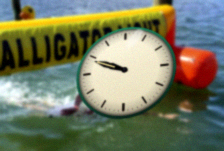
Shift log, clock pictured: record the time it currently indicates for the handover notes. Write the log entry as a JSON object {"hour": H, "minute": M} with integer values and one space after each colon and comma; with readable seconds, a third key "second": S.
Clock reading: {"hour": 9, "minute": 49}
